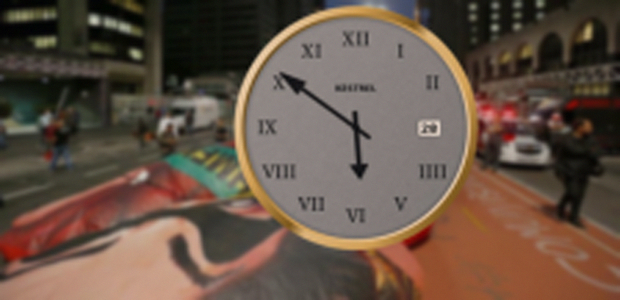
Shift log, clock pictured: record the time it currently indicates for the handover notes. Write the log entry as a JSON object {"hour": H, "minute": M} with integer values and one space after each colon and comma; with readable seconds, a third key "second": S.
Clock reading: {"hour": 5, "minute": 51}
